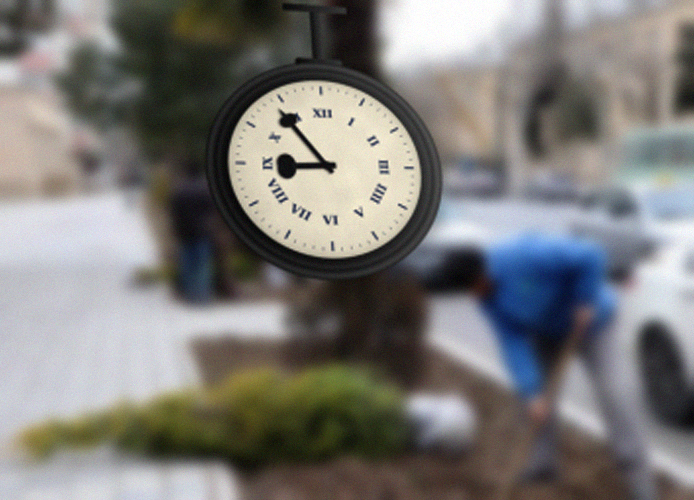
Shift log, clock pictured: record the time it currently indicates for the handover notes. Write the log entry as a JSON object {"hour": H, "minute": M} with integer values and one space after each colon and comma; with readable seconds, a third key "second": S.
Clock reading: {"hour": 8, "minute": 54}
